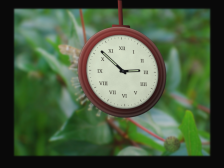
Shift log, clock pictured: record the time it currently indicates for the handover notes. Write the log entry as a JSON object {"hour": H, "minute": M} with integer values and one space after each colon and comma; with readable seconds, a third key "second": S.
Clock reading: {"hour": 2, "minute": 52}
